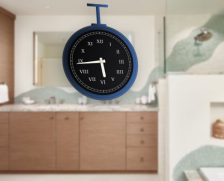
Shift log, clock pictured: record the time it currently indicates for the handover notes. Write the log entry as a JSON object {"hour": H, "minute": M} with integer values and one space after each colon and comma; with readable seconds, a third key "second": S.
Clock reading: {"hour": 5, "minute": 44}
